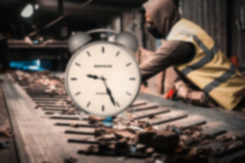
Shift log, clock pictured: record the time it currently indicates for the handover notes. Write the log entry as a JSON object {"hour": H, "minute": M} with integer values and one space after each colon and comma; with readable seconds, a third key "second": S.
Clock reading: {"hour": 9, "minute": 26}
